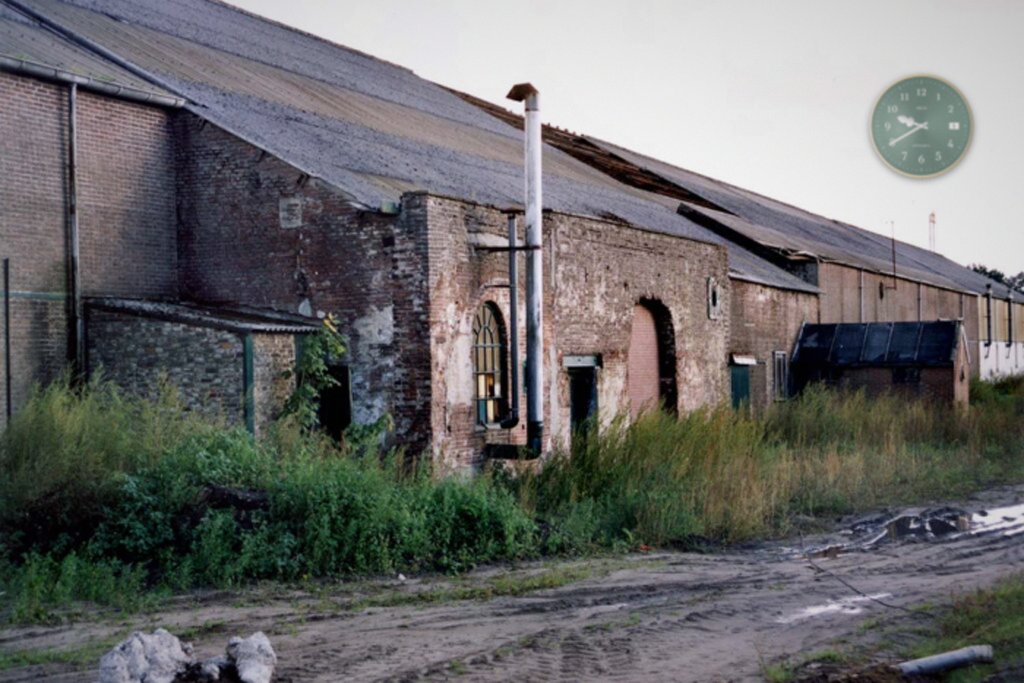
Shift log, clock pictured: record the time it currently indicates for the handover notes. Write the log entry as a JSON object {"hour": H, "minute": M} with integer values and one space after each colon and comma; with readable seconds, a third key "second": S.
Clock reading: {"hour": 9, "minute": 40}
